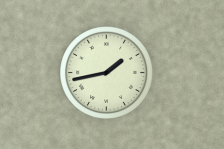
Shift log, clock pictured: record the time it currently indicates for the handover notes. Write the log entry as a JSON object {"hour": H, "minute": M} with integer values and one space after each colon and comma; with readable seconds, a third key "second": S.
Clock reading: {"hour": 1, "minute": 43}
